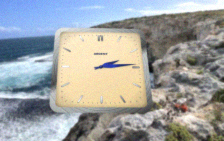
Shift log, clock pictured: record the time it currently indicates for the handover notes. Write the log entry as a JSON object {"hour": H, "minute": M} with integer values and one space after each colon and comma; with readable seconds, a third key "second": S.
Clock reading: {"hour": 2, "minute": 14}
